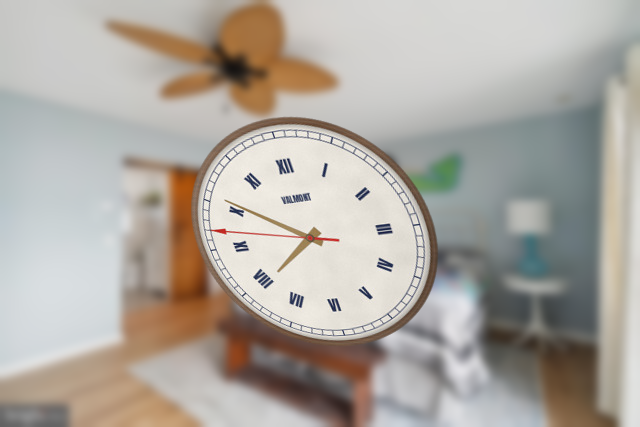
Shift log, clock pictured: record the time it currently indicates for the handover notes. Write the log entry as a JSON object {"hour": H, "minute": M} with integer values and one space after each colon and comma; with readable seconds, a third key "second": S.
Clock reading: {"hour": 7, "minute": 50, "second": 47}
